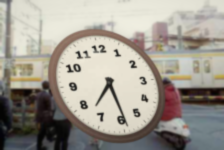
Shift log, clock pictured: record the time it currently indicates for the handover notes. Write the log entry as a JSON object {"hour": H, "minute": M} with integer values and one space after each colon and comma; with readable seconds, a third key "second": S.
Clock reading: {"hour": 7, "minute": 29}
